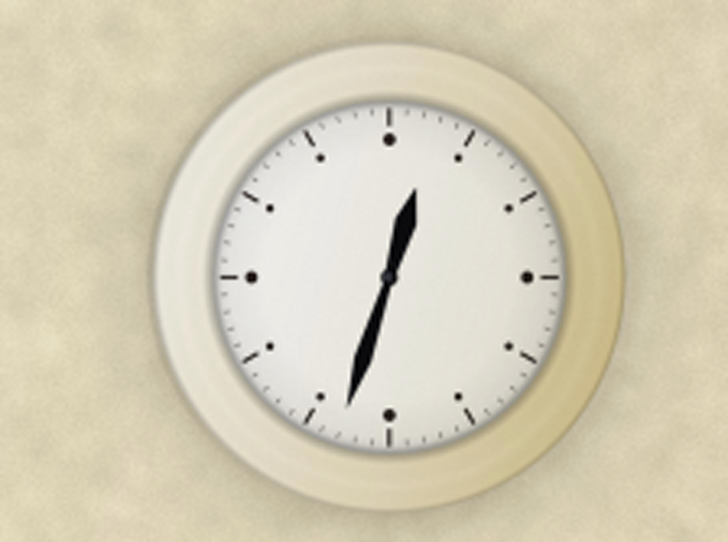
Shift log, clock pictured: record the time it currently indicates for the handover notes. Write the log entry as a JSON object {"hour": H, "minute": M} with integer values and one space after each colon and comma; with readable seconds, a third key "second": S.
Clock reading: {"hour": 12, "minute": 33}
